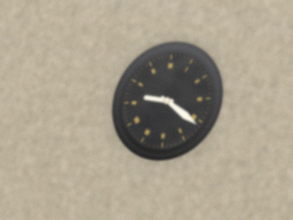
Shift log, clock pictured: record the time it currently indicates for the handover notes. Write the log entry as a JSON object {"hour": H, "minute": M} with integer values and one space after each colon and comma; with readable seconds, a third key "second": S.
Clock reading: {"hour": 9, "minute": 21}
